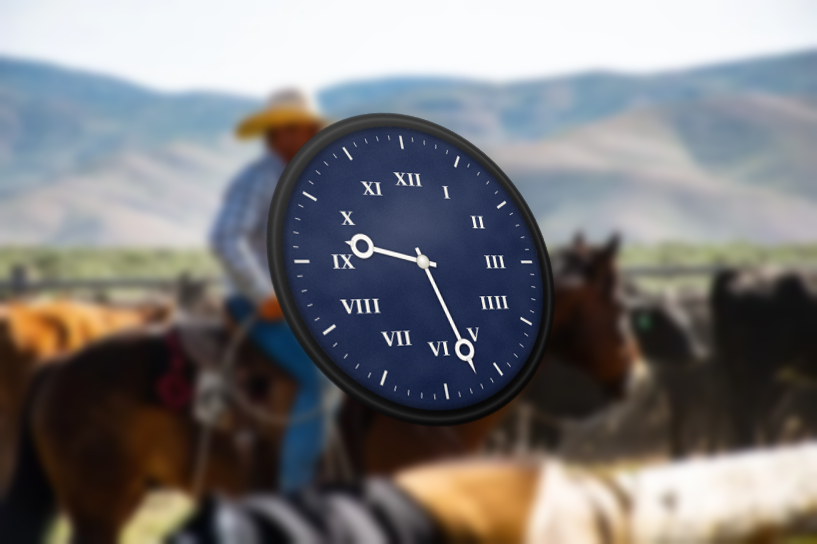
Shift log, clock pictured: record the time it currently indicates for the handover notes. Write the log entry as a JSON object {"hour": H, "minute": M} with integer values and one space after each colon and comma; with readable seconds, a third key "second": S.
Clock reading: {"hour": 9, "minute": 27}
